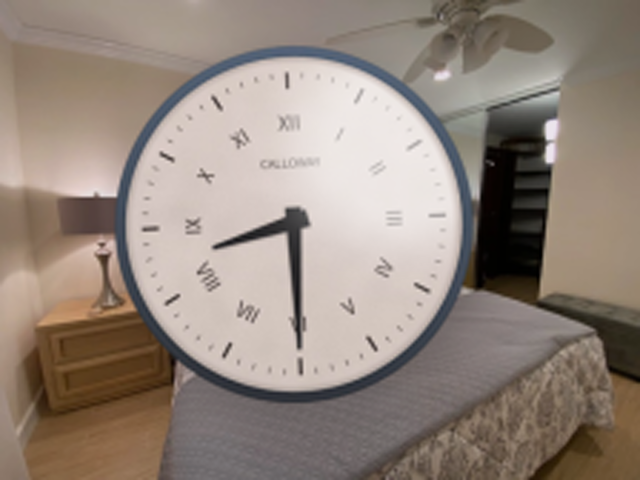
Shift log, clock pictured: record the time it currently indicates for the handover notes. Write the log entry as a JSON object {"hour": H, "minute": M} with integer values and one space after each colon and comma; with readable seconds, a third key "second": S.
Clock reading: {"hour": 8, "minute": 30}
